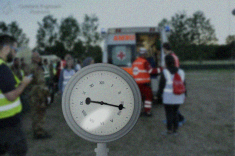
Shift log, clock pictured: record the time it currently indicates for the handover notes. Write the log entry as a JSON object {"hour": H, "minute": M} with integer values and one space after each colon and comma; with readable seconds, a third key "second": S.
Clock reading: {"hour": 9, "minute": 17}
